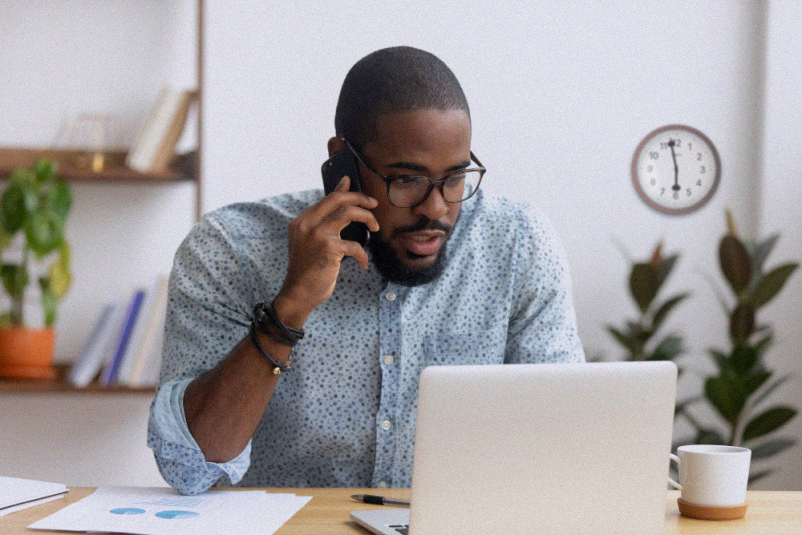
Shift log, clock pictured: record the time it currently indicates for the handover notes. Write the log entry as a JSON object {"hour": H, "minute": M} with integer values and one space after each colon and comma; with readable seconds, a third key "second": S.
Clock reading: {"hour": 5, "minute": 58}
